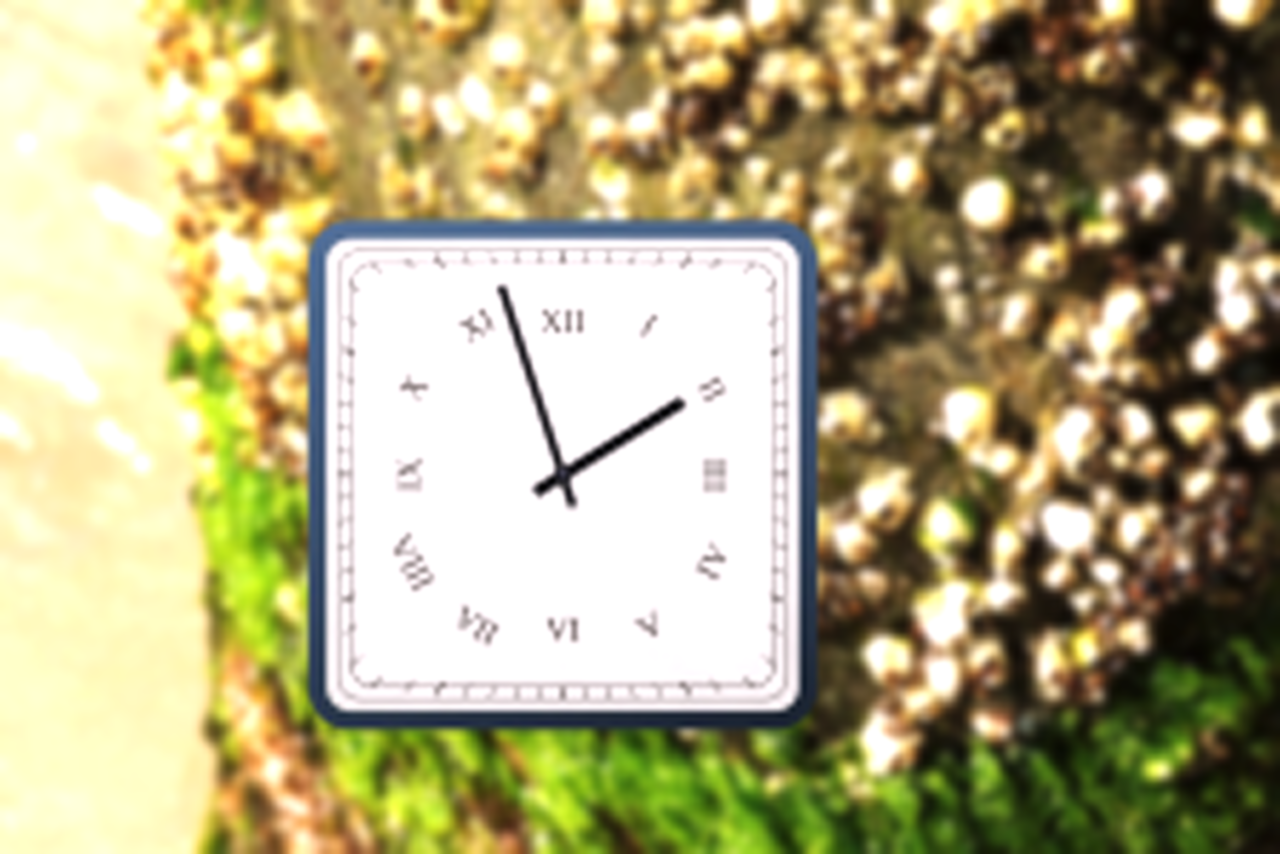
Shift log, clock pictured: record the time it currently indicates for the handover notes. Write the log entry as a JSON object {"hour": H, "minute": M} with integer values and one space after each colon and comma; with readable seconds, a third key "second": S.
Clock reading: {"hour": 1, "minute": 57}
